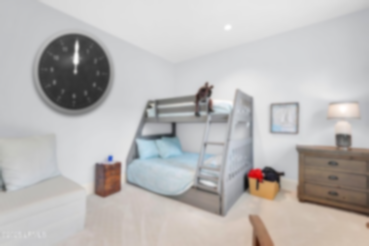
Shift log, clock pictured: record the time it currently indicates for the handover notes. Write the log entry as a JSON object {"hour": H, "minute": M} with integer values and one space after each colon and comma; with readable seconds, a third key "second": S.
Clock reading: {"hour": 12, "minute": 0}
